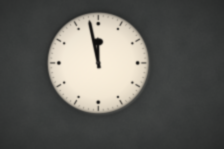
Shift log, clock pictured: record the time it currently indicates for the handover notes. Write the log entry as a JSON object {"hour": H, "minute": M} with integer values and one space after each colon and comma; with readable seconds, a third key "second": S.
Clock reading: {"hour": 11, "minute": 58}
